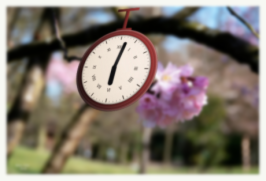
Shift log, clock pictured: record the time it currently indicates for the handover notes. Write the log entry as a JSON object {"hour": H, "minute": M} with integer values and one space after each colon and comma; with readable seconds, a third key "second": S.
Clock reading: {"hour": 6, "minute": 2}
